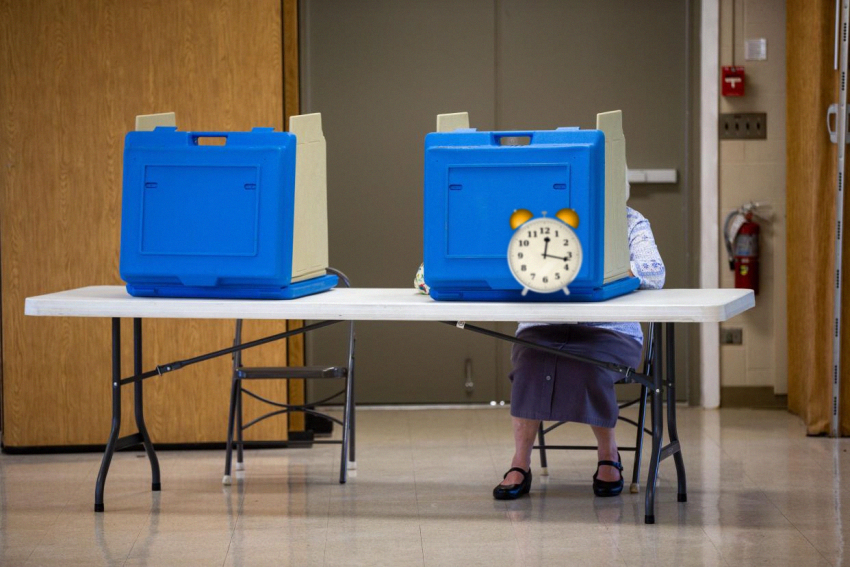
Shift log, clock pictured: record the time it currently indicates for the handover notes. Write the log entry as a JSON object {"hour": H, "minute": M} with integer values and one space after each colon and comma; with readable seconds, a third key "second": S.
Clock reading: {"hour": 12, "minute": 17}
